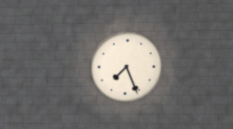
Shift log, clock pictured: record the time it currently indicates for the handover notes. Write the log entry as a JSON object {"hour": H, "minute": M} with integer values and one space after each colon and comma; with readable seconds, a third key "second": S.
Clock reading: {"hour": 7, "minute": 26}
